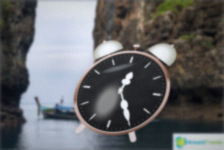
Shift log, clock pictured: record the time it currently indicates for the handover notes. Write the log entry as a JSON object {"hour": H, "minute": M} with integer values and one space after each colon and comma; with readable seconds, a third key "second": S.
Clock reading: {"hour": 12, "minute": 25}
